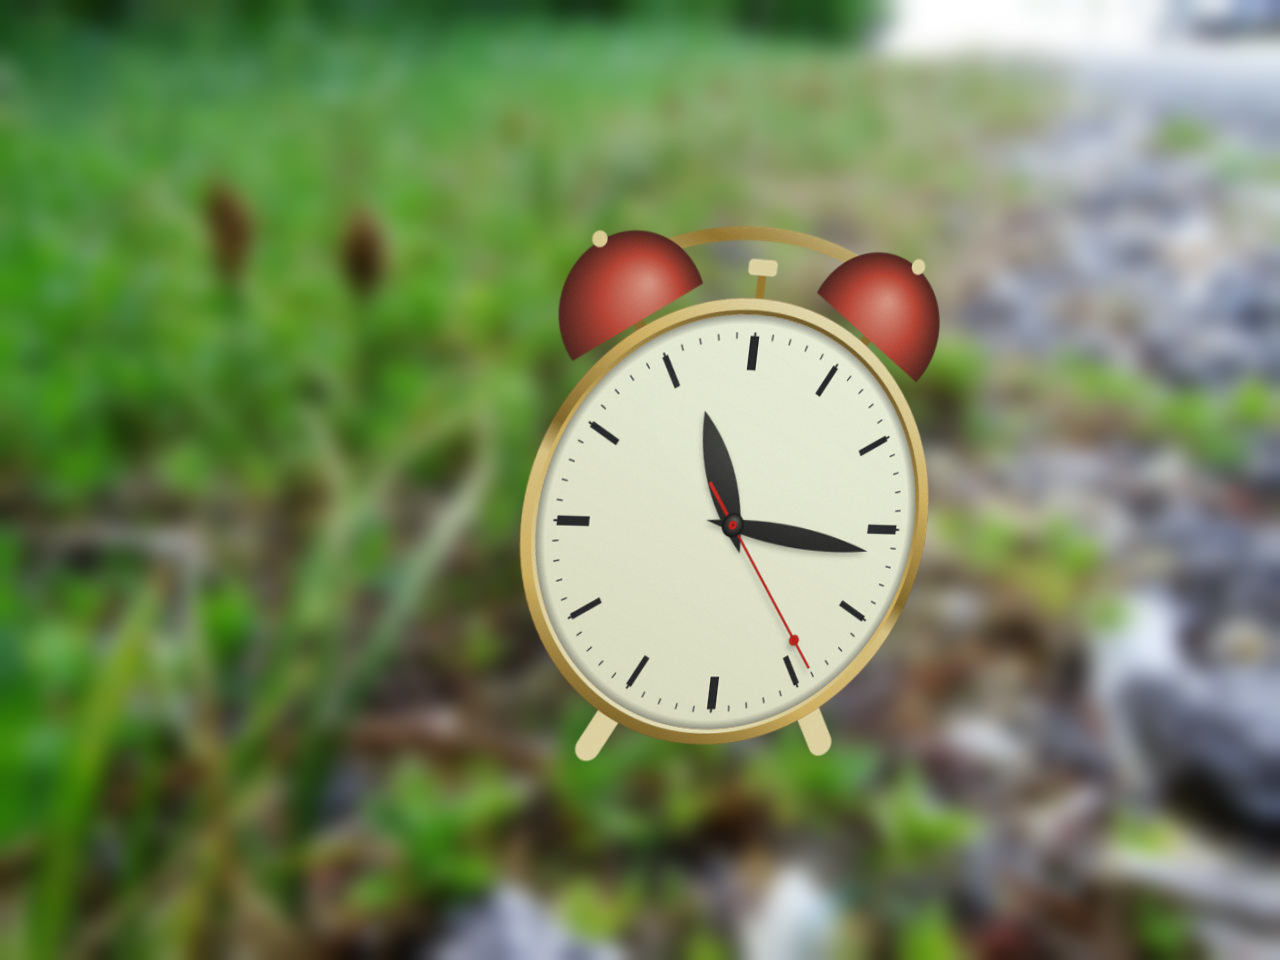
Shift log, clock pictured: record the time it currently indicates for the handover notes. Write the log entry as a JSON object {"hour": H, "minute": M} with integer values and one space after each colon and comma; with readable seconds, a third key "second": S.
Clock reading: {"hour": 11, "minute": 16, "second": 24}
